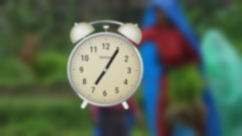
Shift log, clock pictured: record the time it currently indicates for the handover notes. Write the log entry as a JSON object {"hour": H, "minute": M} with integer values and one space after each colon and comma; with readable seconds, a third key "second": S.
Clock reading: {"hour": 7, "minute": 5}
